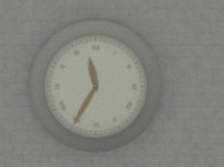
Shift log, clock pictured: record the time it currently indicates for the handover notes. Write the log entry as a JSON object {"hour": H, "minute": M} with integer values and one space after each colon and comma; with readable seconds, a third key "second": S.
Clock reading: {"hour": 11, "minute": 35}
